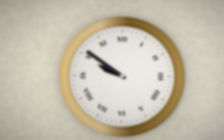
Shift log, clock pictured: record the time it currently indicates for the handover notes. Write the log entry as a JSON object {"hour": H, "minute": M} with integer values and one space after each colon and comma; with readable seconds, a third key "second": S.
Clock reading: {"hour": 9, "minute": 51}
